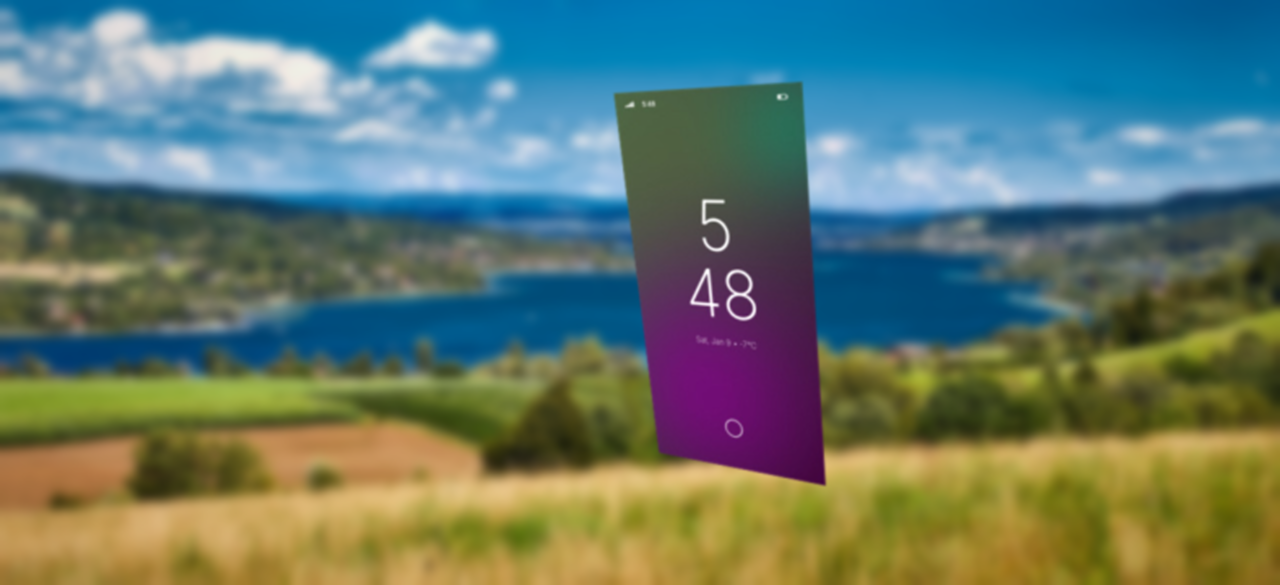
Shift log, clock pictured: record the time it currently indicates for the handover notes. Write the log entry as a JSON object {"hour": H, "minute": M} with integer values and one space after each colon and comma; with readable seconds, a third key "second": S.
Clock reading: {"hour": 5, "minute": 48}
